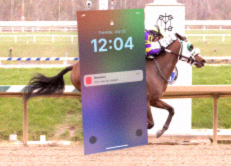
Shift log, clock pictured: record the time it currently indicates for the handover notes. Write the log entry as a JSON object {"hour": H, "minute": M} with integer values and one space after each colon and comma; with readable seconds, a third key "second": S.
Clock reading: {"hour": 12, "minute": 4}
